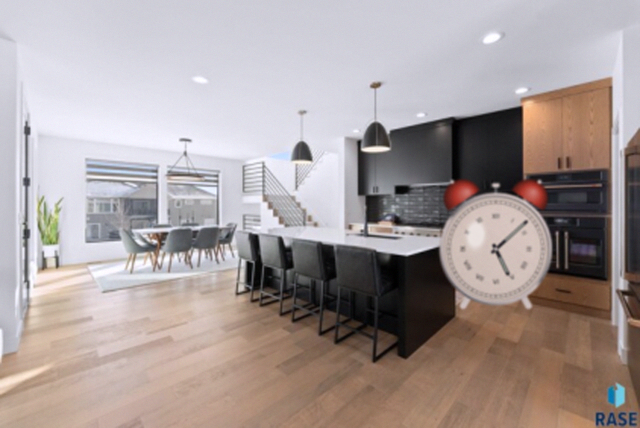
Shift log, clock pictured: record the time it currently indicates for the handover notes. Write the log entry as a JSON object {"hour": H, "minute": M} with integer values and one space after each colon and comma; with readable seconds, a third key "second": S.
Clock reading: {"hour": 5, "minute": 8}
